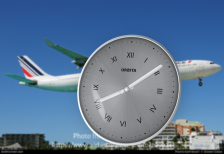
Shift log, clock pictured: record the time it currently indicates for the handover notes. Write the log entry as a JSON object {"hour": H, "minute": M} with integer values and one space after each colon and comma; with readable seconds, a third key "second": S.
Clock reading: {"hour": 8, "minute": 9}
